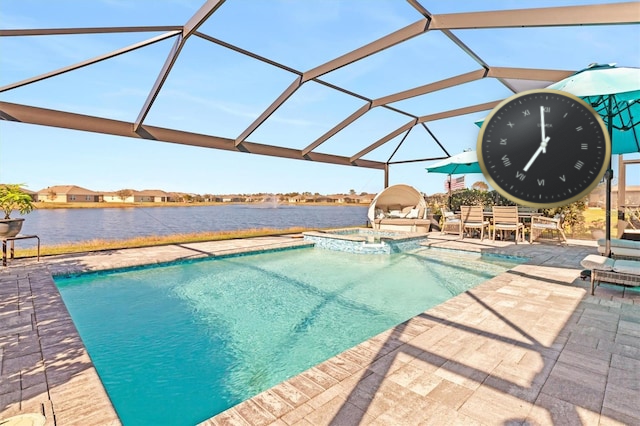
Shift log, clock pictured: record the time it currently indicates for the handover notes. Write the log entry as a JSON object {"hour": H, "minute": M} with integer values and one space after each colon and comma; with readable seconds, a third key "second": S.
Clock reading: {"hour": 6, "minute": 59}
